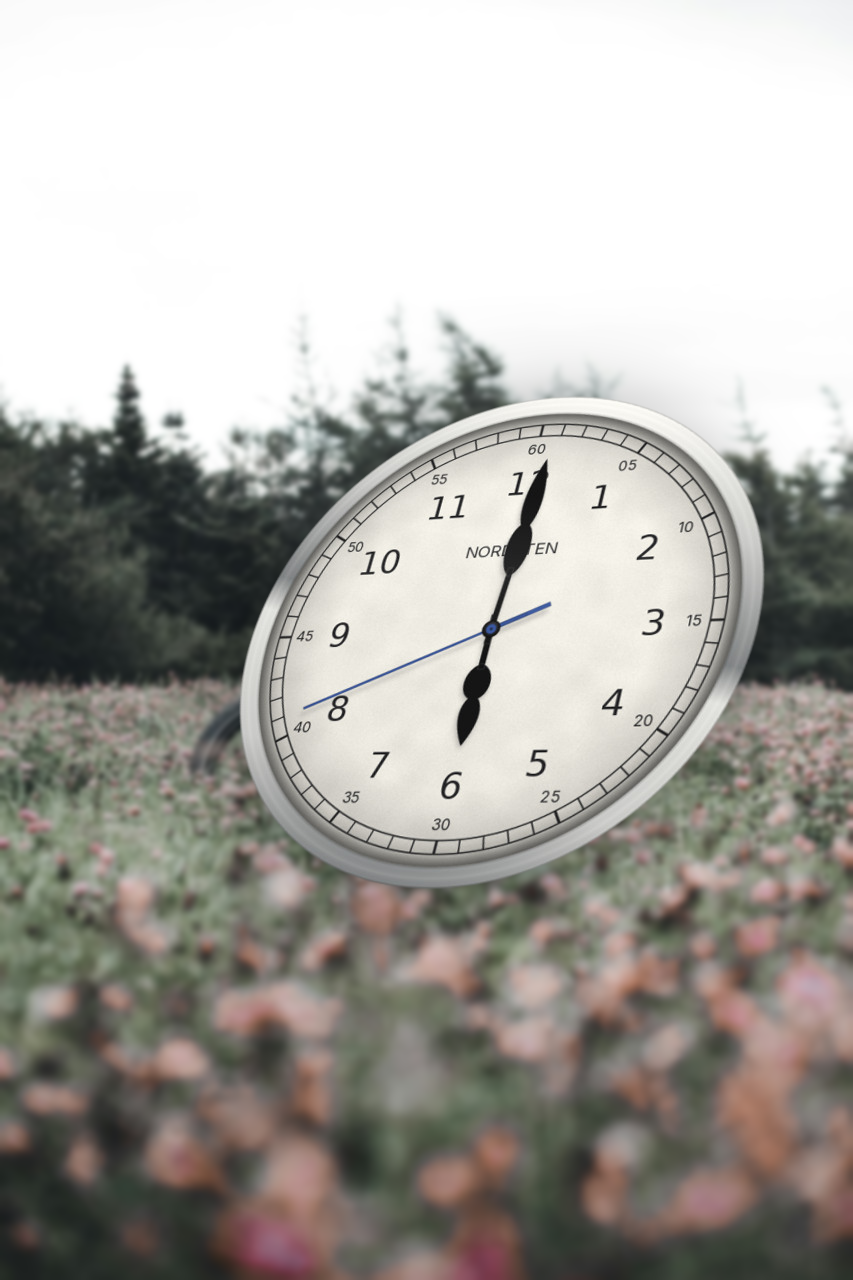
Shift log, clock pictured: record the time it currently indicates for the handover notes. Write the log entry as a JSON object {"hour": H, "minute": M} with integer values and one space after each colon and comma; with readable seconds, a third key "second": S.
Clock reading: {"hour": 6, "minute": 0, "second": 41}
